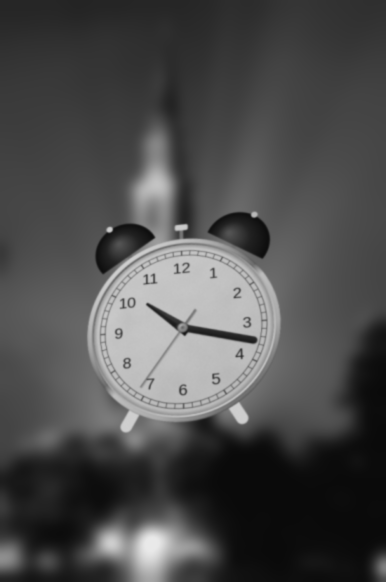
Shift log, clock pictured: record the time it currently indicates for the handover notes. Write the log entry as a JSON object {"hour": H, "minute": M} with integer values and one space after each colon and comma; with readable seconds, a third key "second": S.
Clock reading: {"hour": 10, "minute": 17, "second": 36}
